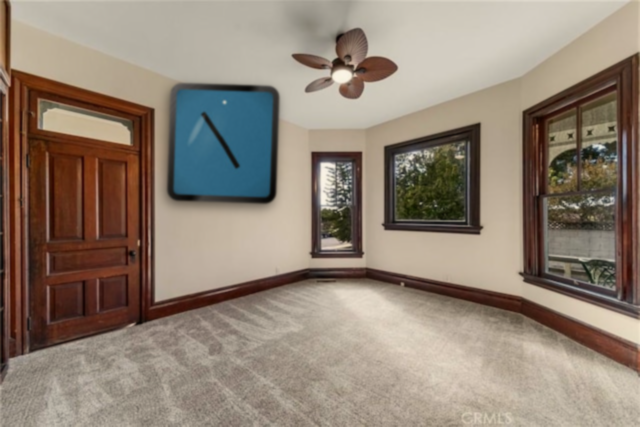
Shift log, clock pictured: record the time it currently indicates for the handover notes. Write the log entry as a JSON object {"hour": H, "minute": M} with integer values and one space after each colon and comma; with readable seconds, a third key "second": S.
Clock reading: {"hour": 4, "minute": 54}
